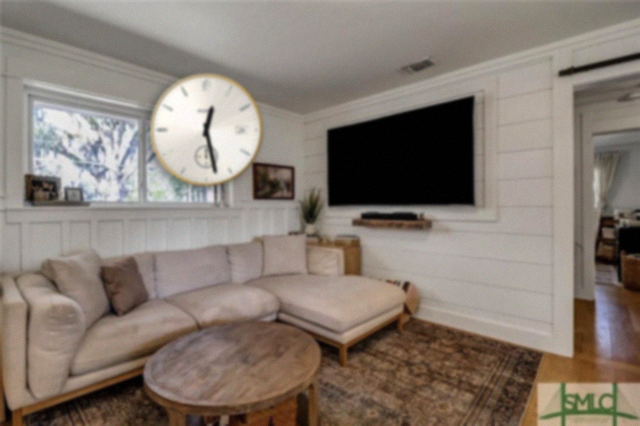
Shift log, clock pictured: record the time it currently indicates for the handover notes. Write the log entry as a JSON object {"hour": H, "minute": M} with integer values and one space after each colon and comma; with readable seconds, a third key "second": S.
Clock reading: {"hour": 12, "minute": 28}
